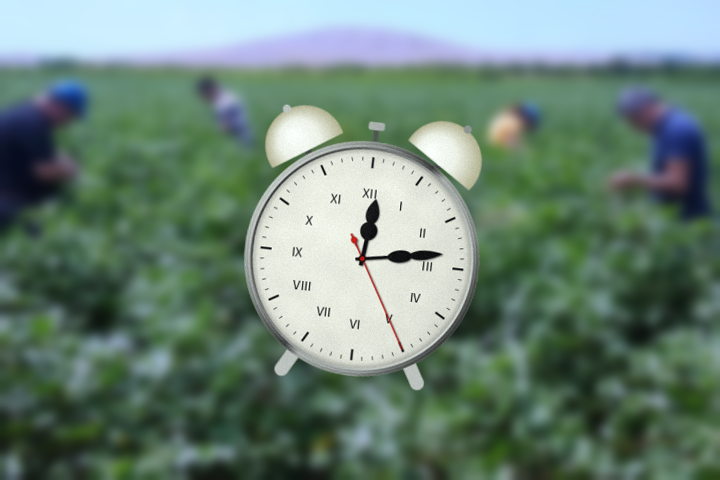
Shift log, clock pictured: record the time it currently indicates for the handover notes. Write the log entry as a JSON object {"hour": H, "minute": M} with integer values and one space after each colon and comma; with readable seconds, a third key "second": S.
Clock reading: {"hour": 12, "minute": 13, "second": 25}
